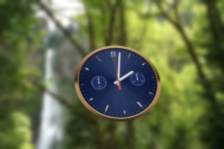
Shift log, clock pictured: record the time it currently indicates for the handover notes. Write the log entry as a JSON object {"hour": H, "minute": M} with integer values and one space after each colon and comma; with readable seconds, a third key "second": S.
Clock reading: {"hour": 2, "minute": 2}
